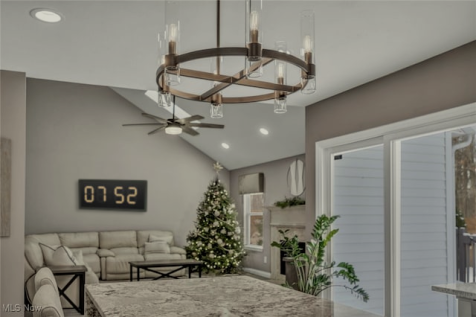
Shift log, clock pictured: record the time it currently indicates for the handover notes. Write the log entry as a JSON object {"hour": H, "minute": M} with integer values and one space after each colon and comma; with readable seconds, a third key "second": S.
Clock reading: {"hour": 7, "minute": 52}
